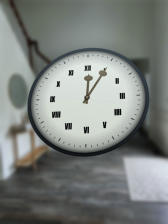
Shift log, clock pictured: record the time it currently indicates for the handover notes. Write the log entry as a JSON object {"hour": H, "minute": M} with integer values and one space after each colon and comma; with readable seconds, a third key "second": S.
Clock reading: {"hour": 12, "minute": 5}
